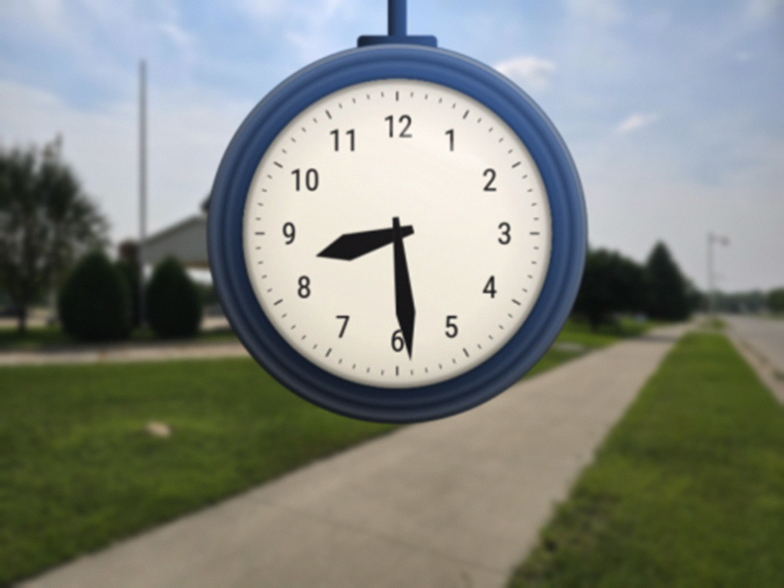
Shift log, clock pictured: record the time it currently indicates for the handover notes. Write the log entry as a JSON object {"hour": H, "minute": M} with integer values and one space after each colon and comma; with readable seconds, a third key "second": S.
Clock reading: {"hour": 8, "minute": 29}
